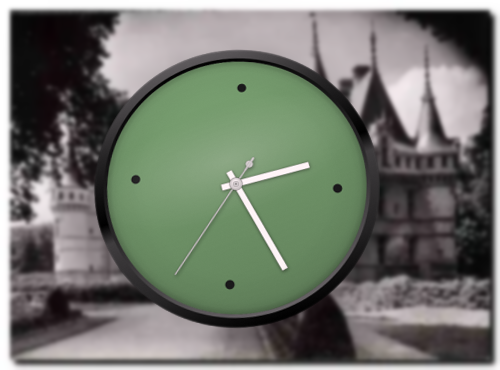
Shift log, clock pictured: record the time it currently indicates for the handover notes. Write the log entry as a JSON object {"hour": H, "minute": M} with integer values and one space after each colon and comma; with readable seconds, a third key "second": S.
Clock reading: {"hour": 2, "minute": 24, "second": 35}
